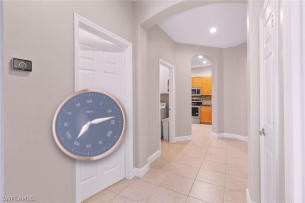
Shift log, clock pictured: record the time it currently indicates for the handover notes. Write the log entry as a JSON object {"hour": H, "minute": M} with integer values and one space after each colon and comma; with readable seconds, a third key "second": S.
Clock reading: {"hour": 7, "minute": 13}
